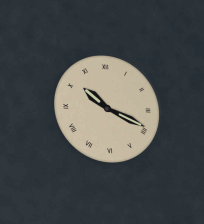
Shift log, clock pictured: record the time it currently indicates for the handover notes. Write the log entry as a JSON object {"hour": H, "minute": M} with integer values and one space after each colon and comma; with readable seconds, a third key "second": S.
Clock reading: {"hour": 10, "minute": 19}
